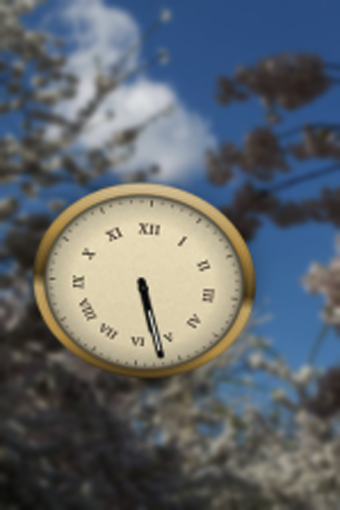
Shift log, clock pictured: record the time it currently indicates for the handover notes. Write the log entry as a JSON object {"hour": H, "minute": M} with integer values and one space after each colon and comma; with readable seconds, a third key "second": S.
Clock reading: {"hour": 5, "minute": 27}
